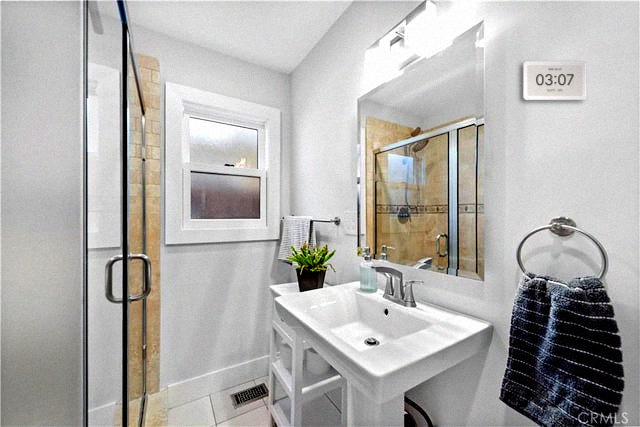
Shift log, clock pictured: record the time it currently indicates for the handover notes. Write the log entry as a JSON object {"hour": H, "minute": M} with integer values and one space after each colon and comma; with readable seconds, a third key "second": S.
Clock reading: {"hour": 3, "minute": 7}
